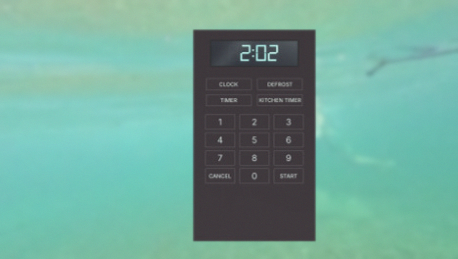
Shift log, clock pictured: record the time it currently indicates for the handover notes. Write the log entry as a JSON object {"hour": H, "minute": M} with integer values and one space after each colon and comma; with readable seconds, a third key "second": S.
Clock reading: {"hour": 2, "minute": 2}
